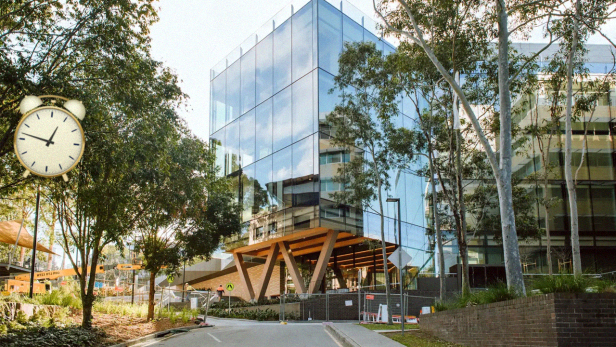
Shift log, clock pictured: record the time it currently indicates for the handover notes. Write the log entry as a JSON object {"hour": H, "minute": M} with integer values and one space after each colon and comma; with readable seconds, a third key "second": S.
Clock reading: {"hour": 12, "minute": 47}
